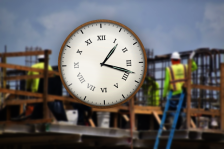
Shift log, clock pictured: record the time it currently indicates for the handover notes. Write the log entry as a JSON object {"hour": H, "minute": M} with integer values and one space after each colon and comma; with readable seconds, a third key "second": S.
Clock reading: {"hour": 1, "minute": 18}
